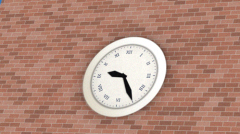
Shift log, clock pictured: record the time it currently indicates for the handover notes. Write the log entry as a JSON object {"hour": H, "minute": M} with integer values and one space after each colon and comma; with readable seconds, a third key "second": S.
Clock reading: {"hour": 9, "minute": 25}
